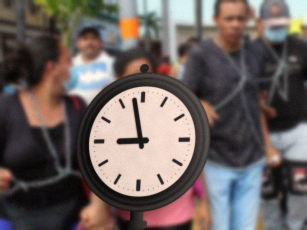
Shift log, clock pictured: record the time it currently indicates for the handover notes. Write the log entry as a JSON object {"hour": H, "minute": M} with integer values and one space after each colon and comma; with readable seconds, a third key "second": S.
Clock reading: {"hour": 8, "minute": 58}
